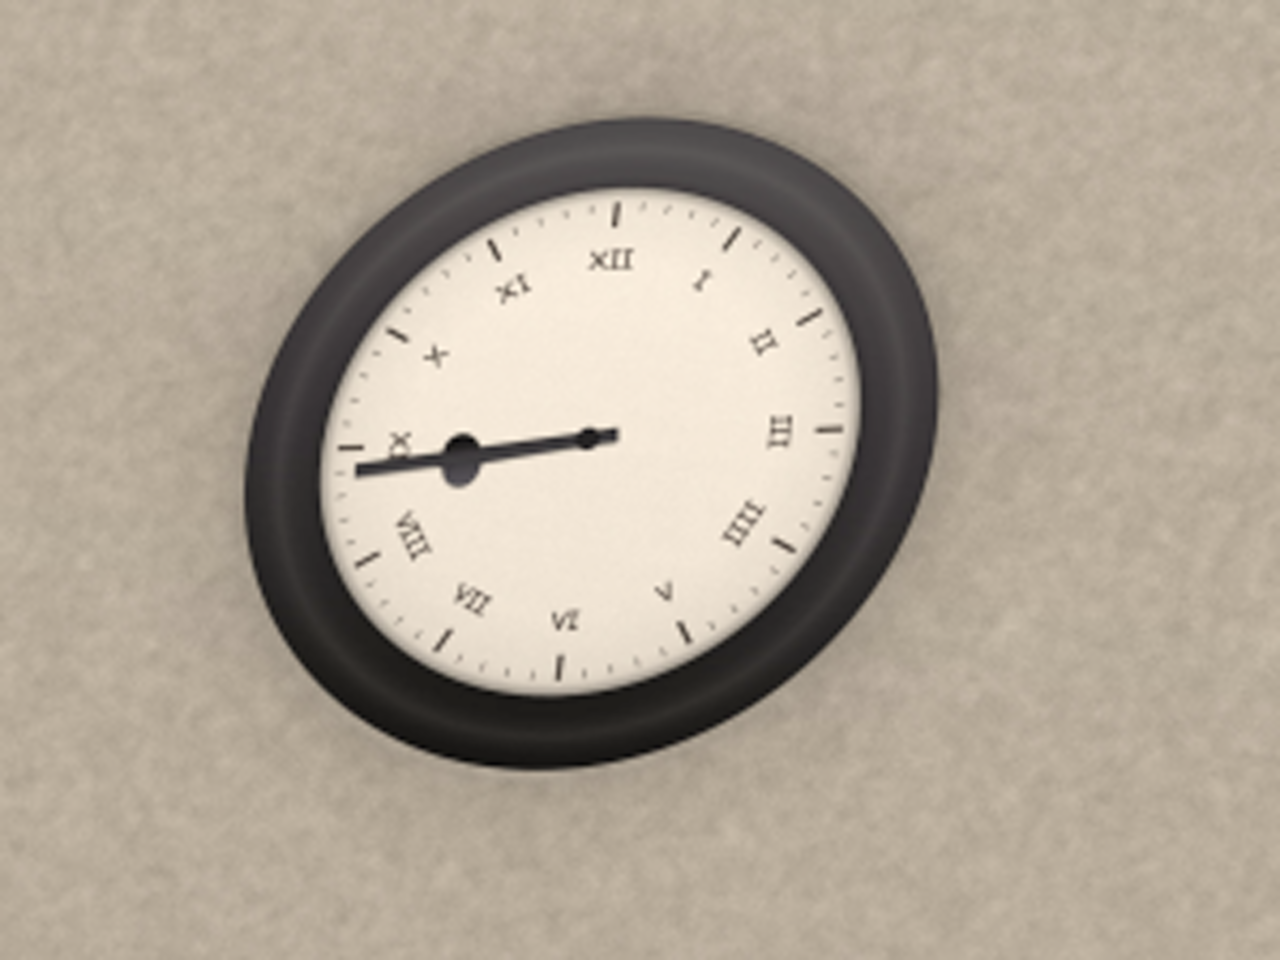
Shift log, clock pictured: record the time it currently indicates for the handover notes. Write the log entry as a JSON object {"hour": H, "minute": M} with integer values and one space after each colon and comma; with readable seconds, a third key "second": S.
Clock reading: {"hour": 8, "minute": 44}
